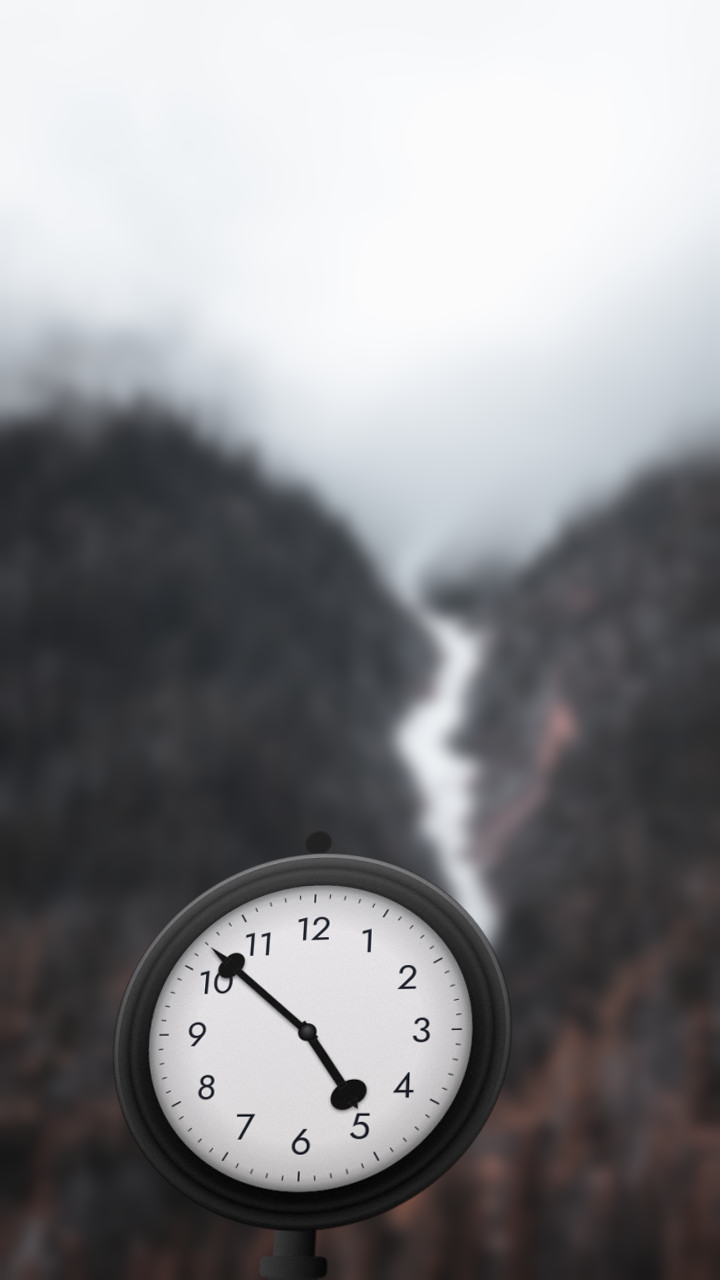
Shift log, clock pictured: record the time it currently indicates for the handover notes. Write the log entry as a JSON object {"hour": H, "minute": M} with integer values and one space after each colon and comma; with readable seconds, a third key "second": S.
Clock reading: {"hour": 4, "minute": 52}
